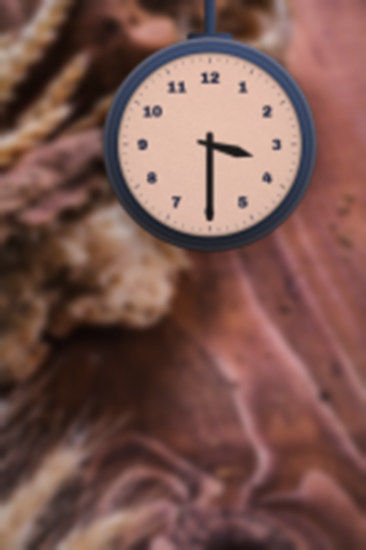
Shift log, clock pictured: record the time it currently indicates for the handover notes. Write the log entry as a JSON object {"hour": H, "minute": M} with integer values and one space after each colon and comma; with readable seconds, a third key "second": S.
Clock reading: {"hour": 3, "minute": 30}
